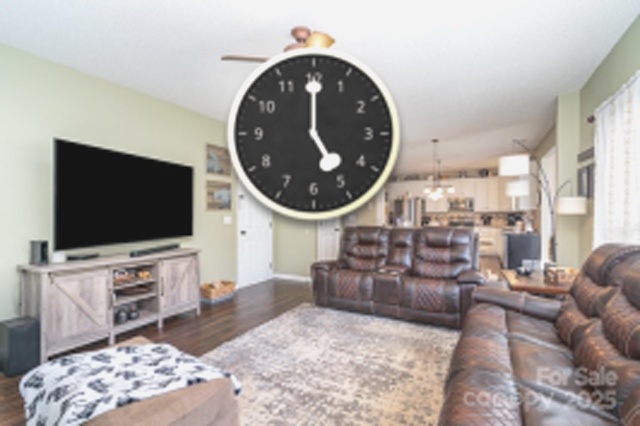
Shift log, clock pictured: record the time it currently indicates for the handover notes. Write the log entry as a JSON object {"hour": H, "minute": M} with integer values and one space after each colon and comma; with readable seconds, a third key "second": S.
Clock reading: {"hour": 5, "minute": 0}
